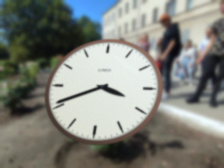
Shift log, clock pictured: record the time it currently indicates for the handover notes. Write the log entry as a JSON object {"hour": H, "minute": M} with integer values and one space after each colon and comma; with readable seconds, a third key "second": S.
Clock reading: {"hour": 3, "minute": 41}
